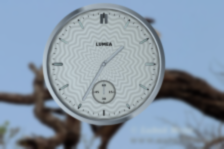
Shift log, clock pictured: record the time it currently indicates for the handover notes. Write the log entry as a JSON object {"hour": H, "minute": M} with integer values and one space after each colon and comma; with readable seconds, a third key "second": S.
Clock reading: {"hour": 1, "minute": 35}
